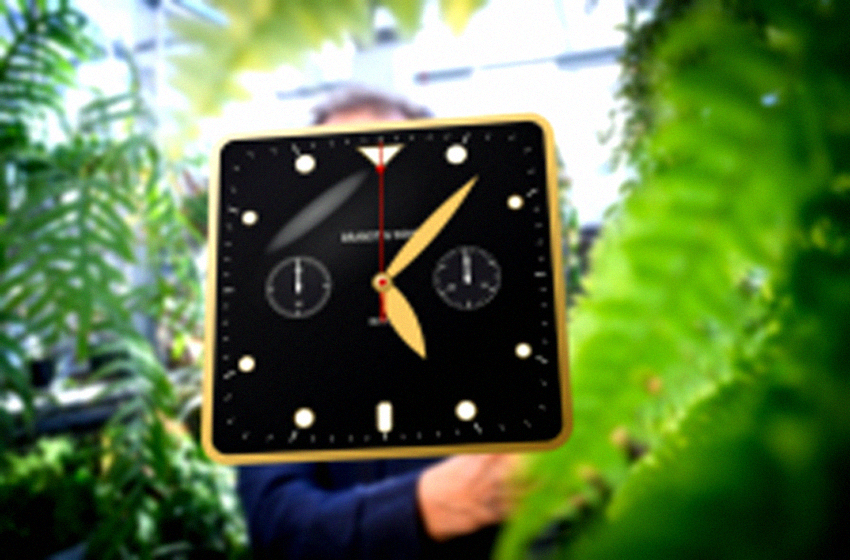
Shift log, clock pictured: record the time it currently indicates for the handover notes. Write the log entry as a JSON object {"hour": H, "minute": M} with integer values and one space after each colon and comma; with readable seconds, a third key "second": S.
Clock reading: {"hour": 5, "minute": 7}
